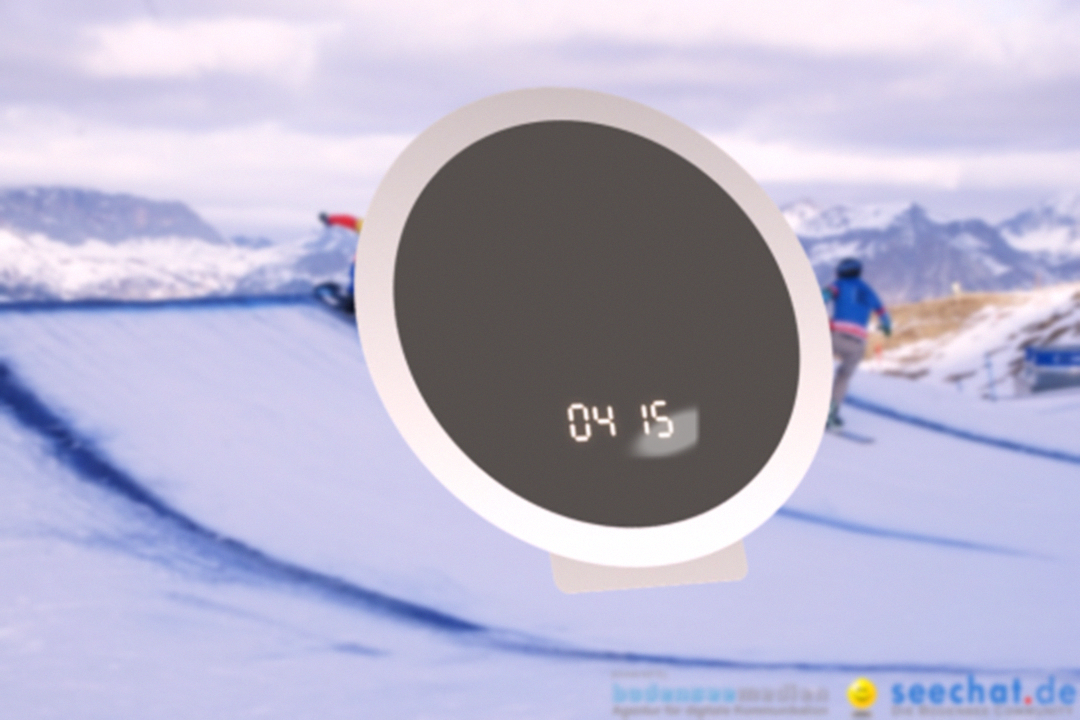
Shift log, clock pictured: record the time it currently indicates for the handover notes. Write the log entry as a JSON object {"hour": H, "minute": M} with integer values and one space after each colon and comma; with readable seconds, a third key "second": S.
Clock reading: {"hour": 4, "minute": 15}
